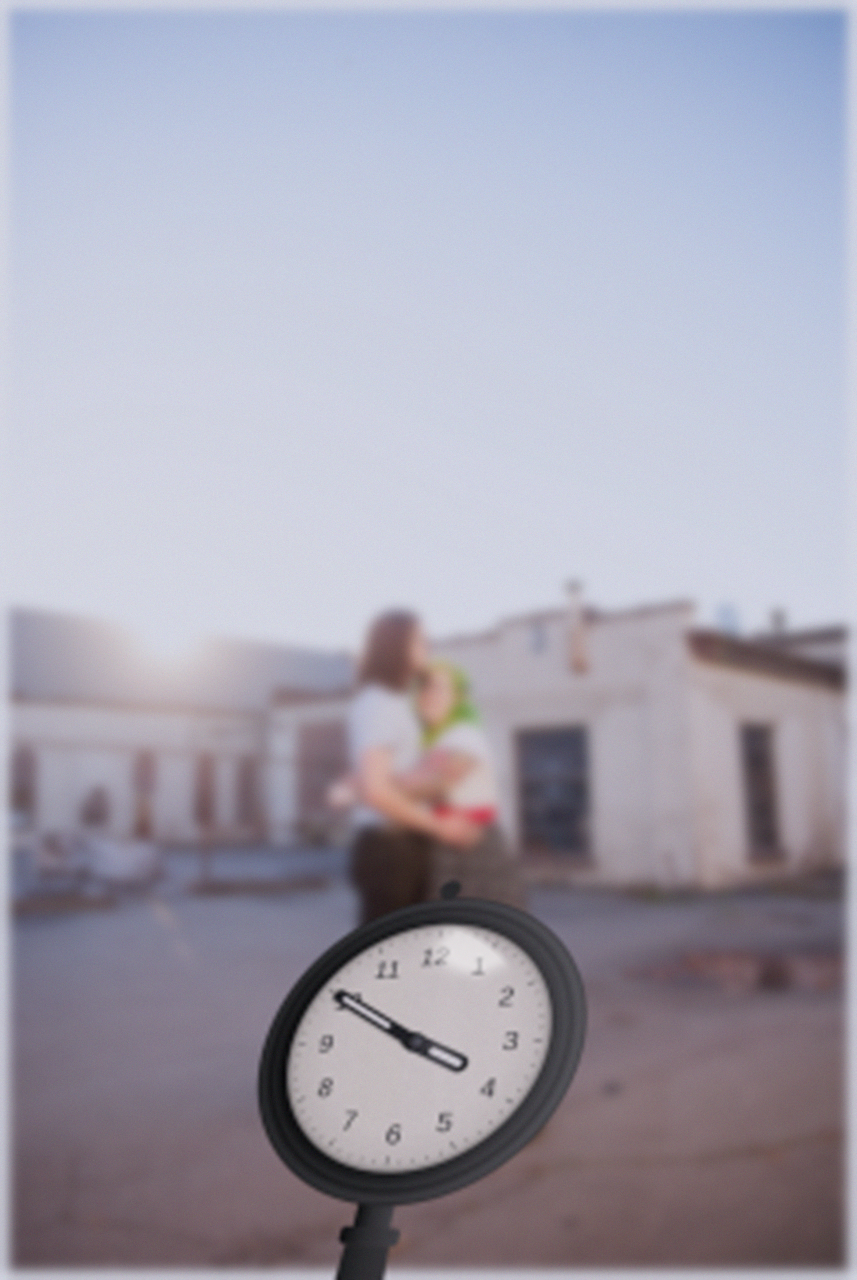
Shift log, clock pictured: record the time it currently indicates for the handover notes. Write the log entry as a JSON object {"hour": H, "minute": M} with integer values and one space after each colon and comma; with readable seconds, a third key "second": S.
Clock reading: {"hour": 3, "minute": 50}
